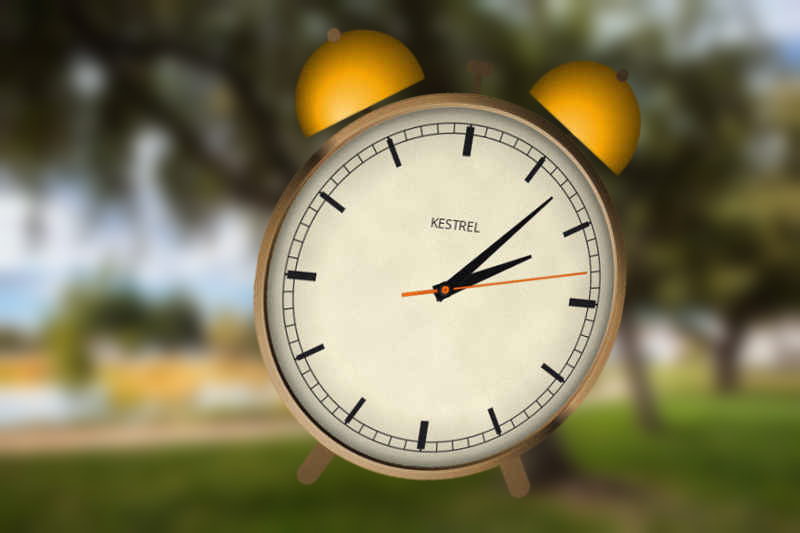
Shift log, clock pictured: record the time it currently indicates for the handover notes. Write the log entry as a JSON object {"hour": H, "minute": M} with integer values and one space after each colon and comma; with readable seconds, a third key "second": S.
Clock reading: {"hour": 2, "minute": 7, "second": 13}
